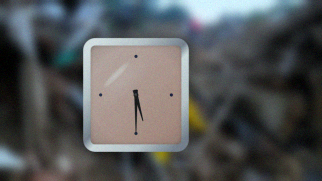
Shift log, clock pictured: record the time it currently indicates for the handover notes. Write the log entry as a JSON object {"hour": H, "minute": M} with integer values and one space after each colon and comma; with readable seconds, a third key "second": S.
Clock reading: {"hour": 5, "minute": 30}
